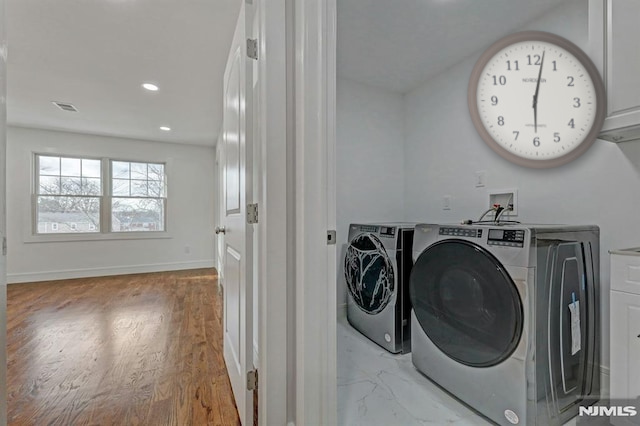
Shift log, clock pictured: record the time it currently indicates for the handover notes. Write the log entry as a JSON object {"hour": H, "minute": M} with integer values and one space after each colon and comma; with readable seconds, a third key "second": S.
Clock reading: {"hour": 6, "minute": 2}
